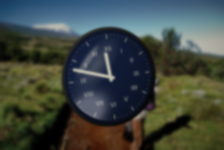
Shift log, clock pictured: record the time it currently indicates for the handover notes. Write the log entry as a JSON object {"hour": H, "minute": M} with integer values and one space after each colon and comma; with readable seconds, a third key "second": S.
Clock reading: {"hour": 11, "minute": 48}
